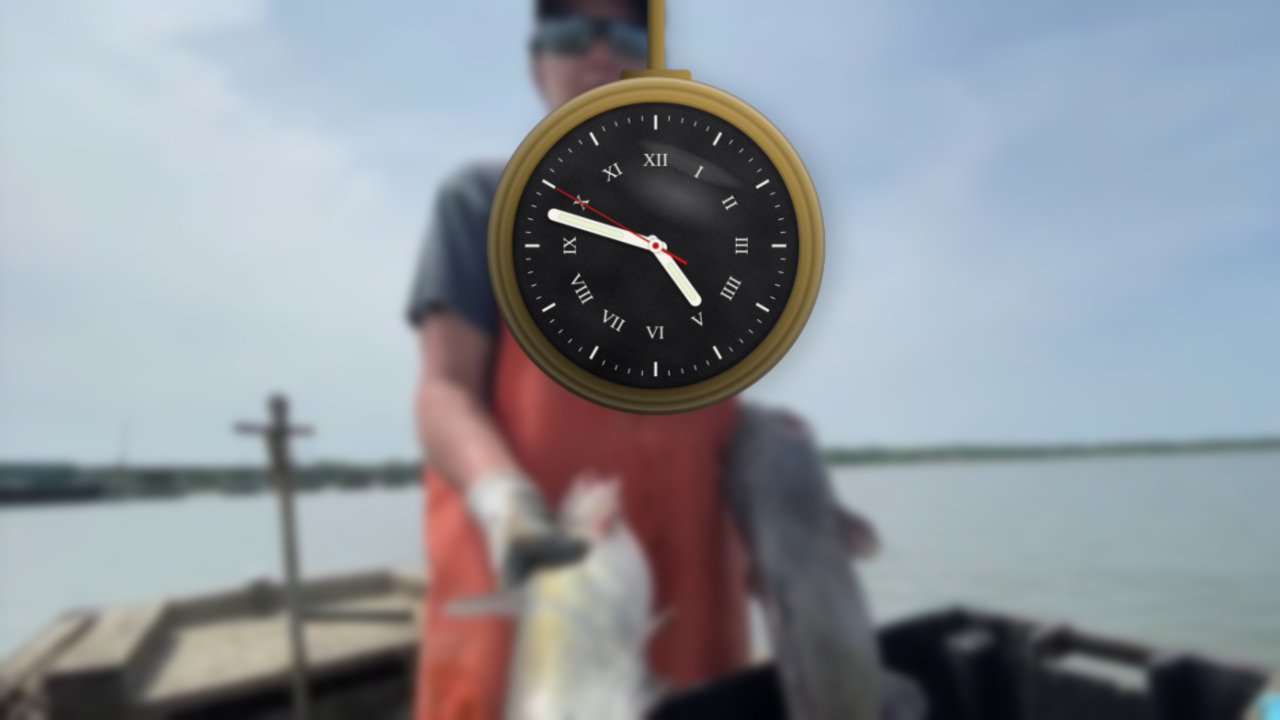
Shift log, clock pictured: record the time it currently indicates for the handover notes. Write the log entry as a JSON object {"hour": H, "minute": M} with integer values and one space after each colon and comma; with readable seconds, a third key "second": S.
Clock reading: {"hour": 4, "minute": 47, "second": 50}
